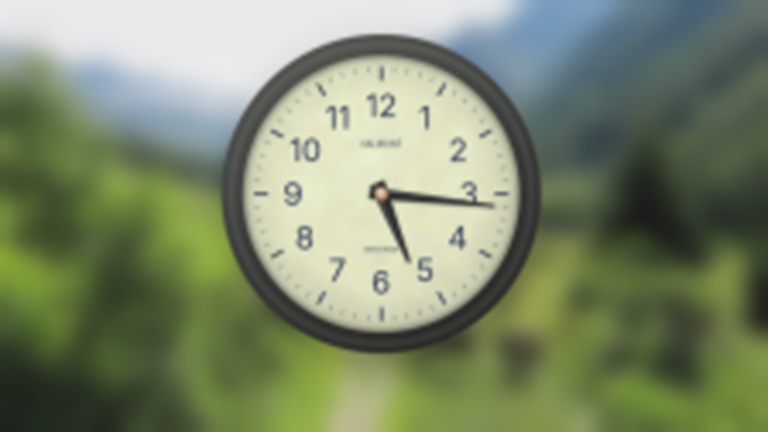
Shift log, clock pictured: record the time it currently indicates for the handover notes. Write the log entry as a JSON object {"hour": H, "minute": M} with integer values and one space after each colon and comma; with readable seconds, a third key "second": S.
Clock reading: {"hour": 5, "minute": 16}
